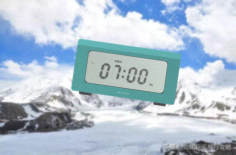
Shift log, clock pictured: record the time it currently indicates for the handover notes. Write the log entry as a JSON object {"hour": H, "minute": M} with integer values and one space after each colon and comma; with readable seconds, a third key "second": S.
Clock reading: {"hour": 7, "minute": 0}
